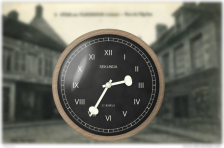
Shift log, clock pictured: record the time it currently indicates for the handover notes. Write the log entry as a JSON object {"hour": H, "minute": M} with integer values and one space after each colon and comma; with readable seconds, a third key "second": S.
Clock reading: {"hour": 2, "minute": 35}
